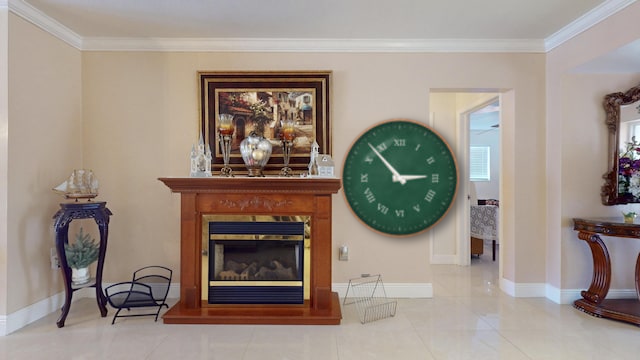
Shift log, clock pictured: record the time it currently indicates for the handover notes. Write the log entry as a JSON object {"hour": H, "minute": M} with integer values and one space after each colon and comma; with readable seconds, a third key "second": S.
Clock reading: {"hour": 2, "minute": 53}
